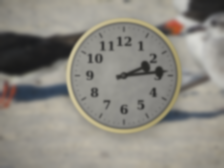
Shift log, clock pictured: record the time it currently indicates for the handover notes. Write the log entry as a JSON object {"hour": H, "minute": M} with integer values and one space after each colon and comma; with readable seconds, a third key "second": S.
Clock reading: {"hour": 2, "minute": 14}
